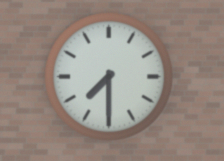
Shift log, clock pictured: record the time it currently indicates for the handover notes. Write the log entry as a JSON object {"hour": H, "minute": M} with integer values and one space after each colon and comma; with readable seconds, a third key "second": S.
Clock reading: {"hour": 7, "minute": 30}
